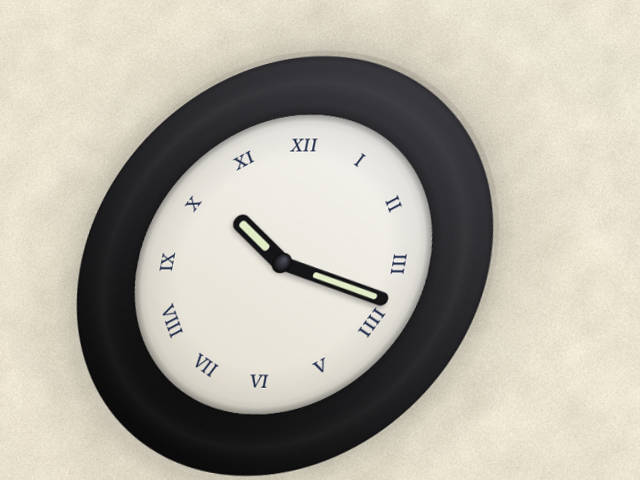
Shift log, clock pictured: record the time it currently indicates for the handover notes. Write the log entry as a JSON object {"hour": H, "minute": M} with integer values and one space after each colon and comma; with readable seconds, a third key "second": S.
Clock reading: {"hour": 10, "minute": 18}
